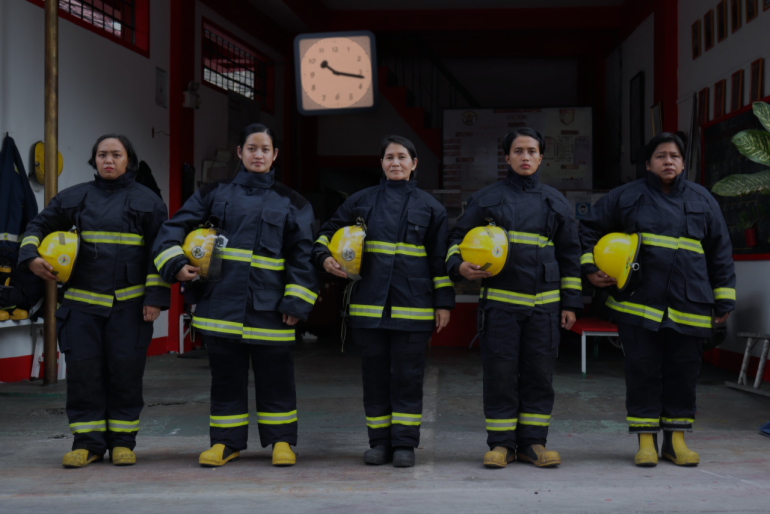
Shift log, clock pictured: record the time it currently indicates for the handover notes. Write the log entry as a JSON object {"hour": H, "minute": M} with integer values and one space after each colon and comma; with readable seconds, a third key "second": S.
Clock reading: {"hour": 10, "minute": 17}
